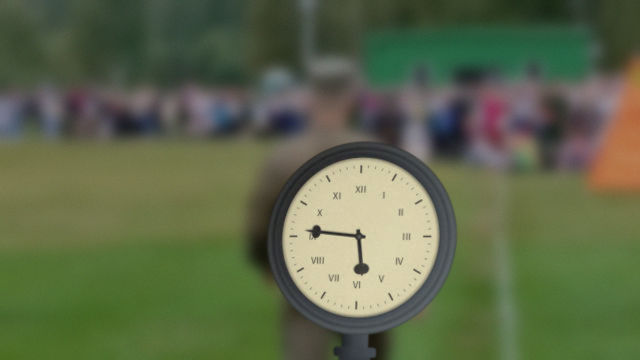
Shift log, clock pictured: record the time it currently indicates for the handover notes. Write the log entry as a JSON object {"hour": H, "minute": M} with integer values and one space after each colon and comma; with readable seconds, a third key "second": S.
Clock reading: {"hour": 5, "minute": 46}
